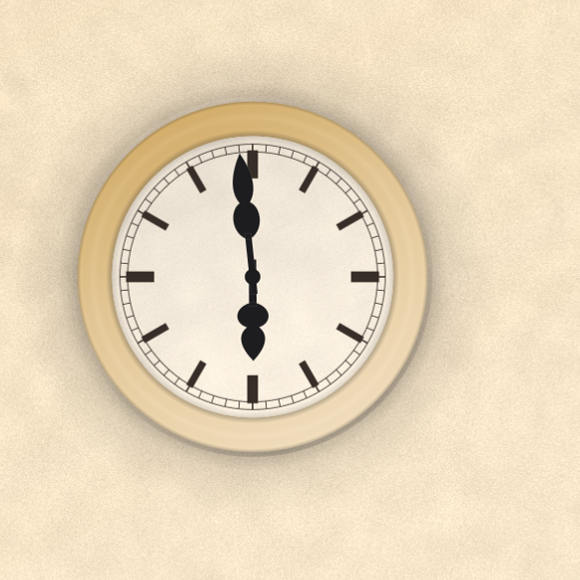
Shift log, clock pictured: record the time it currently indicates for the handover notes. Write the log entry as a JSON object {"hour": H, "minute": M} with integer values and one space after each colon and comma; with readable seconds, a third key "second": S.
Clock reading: {"hour": 5, "minute": 59}
